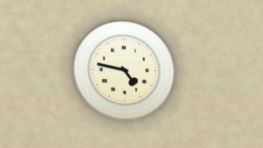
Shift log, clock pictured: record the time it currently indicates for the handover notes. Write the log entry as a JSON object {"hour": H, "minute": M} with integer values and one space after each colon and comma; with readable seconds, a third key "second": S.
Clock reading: {"hour": 4, "minute": 47}
